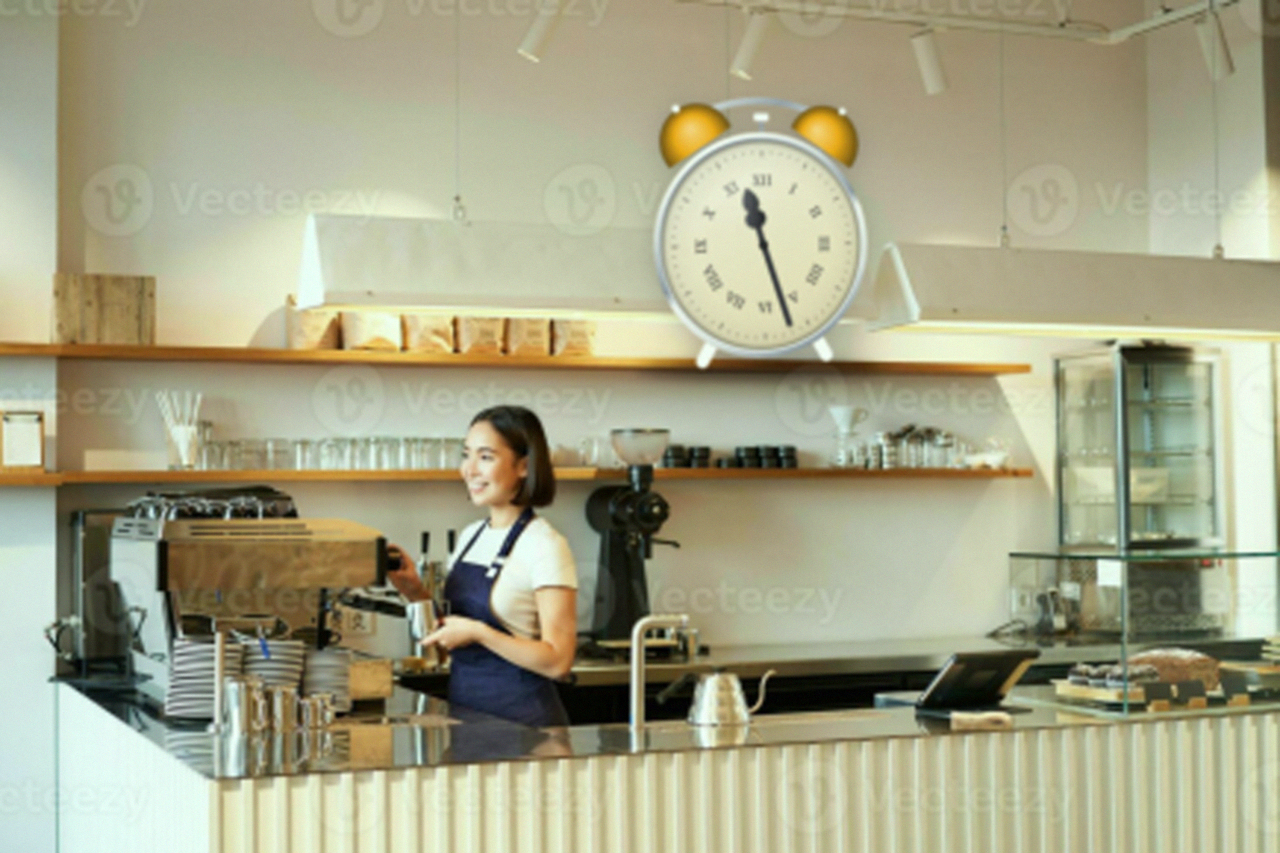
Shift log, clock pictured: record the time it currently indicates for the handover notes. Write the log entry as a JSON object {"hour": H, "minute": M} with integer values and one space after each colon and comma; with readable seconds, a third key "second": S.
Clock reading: {"hour": 11, "minute": 27}
